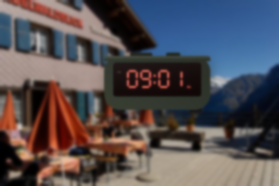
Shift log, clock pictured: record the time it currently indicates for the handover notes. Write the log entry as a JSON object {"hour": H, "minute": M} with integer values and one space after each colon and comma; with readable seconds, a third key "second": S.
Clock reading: {"hour": 9, "minute": 1}
